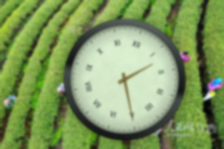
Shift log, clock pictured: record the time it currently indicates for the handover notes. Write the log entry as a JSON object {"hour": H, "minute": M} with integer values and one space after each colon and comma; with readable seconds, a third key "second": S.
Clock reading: {"hour": 1, "minute": 25}
